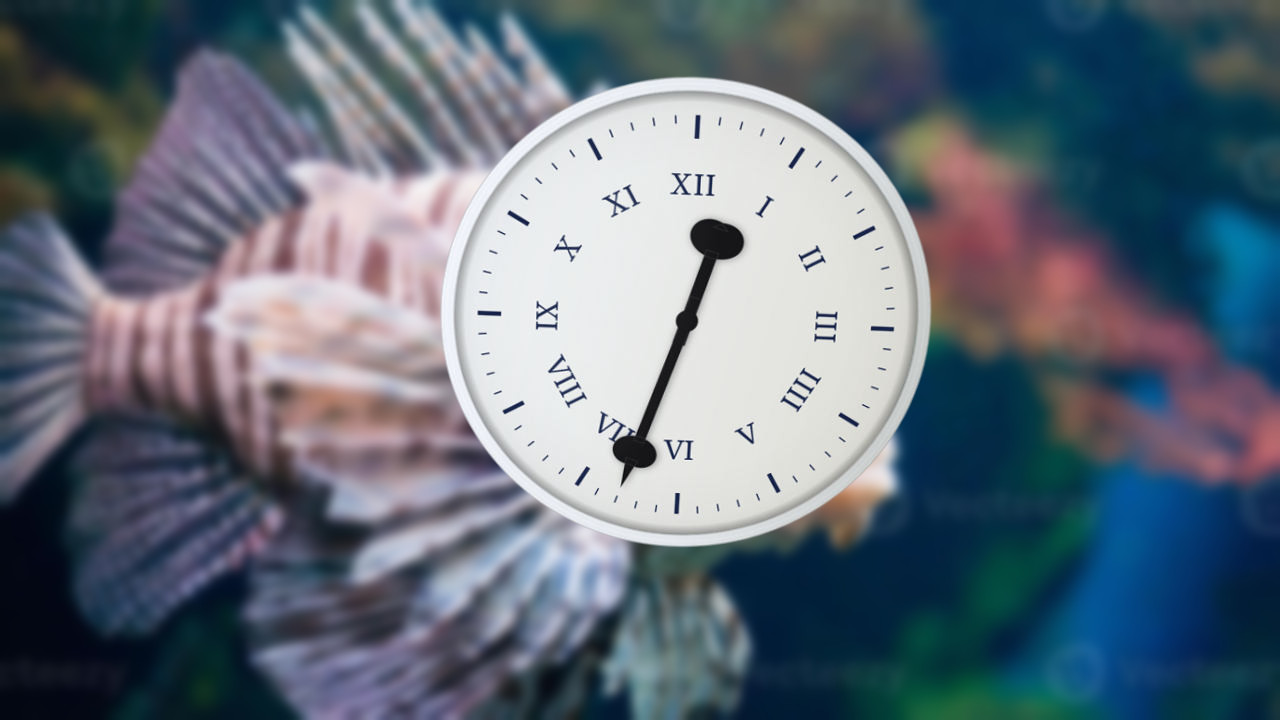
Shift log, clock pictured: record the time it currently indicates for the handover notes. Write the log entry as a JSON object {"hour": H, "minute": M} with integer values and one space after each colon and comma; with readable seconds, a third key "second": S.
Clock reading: {"hour": 12, "minute": 33}
